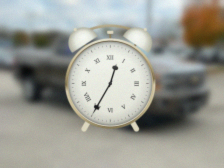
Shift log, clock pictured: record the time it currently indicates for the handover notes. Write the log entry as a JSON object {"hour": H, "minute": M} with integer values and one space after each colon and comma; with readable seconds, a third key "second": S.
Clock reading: {"hour": 12, "minute": 35}
